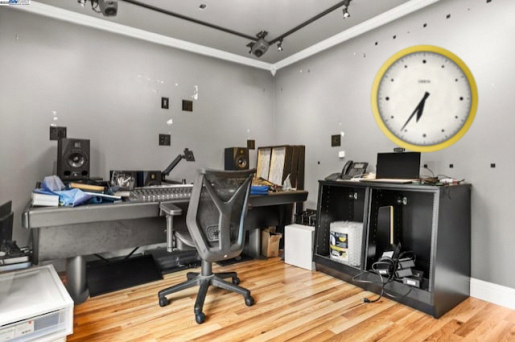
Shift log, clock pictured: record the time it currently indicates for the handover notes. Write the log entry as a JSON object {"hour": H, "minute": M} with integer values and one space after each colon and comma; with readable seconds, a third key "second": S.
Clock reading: {"hour": 6, "minute": 36}
